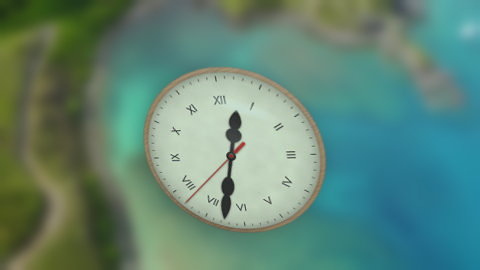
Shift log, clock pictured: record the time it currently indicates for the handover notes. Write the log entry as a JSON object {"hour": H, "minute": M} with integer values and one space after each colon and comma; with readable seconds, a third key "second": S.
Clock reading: {"hour": 12, "minute": 32, "second": 38}
